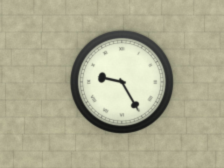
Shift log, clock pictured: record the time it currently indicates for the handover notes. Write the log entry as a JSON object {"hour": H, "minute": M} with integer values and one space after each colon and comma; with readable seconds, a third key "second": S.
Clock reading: {"hour": 9, "minute": 25}
